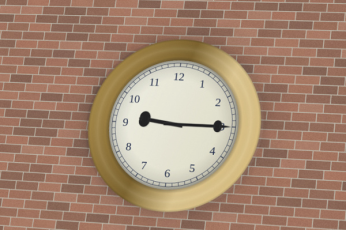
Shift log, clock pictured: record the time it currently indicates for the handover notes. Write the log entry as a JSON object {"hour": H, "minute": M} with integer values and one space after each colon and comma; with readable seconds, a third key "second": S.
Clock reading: {"hour": 9, "minute": 15}
